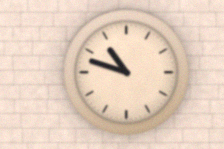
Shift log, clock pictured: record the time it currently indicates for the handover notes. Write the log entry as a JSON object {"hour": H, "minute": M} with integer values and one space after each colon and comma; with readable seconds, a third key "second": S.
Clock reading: {"hour": 10, "minute": 48}
